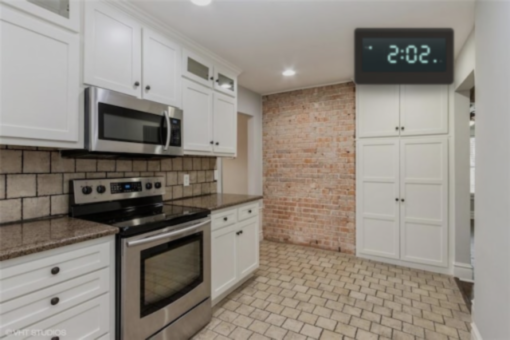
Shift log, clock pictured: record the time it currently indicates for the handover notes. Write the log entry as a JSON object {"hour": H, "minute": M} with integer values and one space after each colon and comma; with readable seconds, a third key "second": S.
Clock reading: {"hour": 2, "minute": 2}
